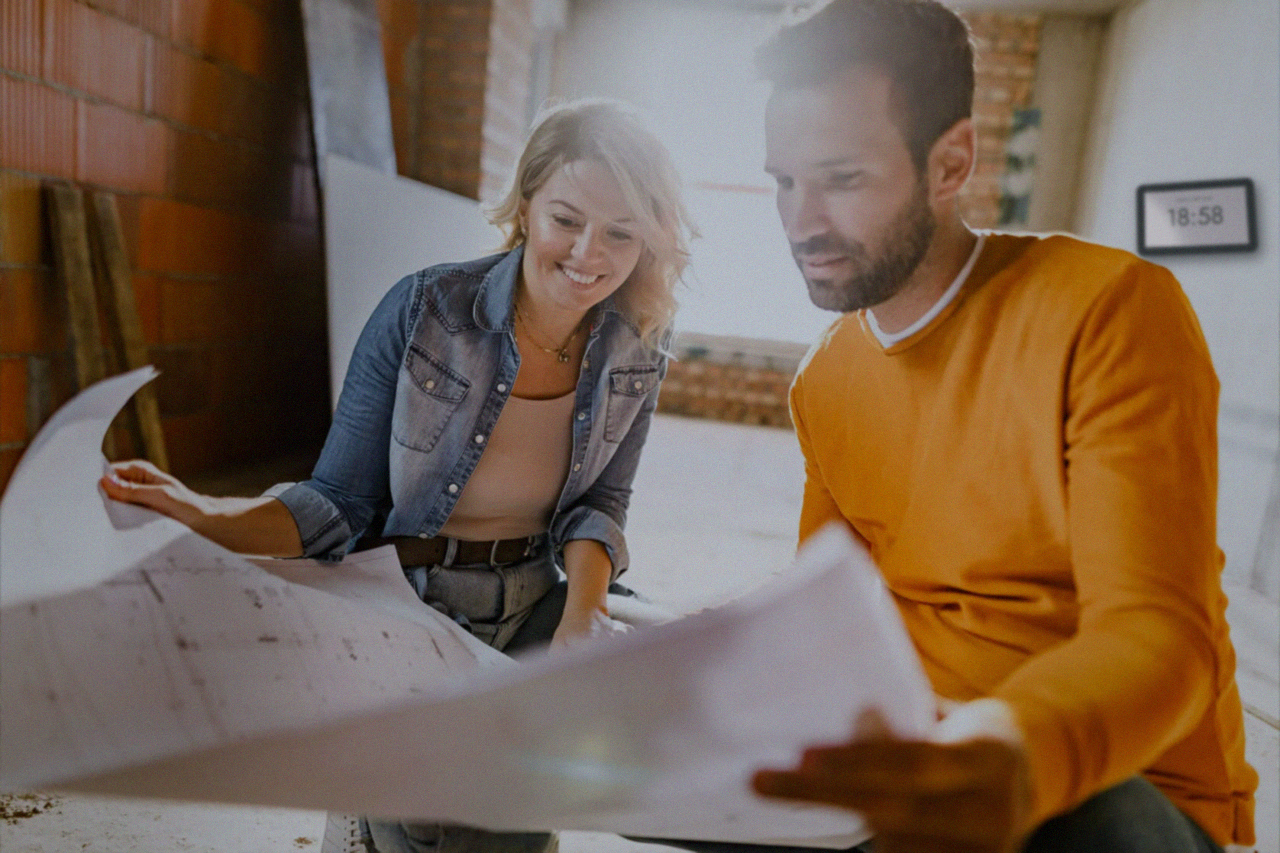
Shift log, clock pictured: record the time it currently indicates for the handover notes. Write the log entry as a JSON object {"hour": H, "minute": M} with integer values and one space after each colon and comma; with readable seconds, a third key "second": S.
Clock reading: {"hour": 18, "minute": 58}
